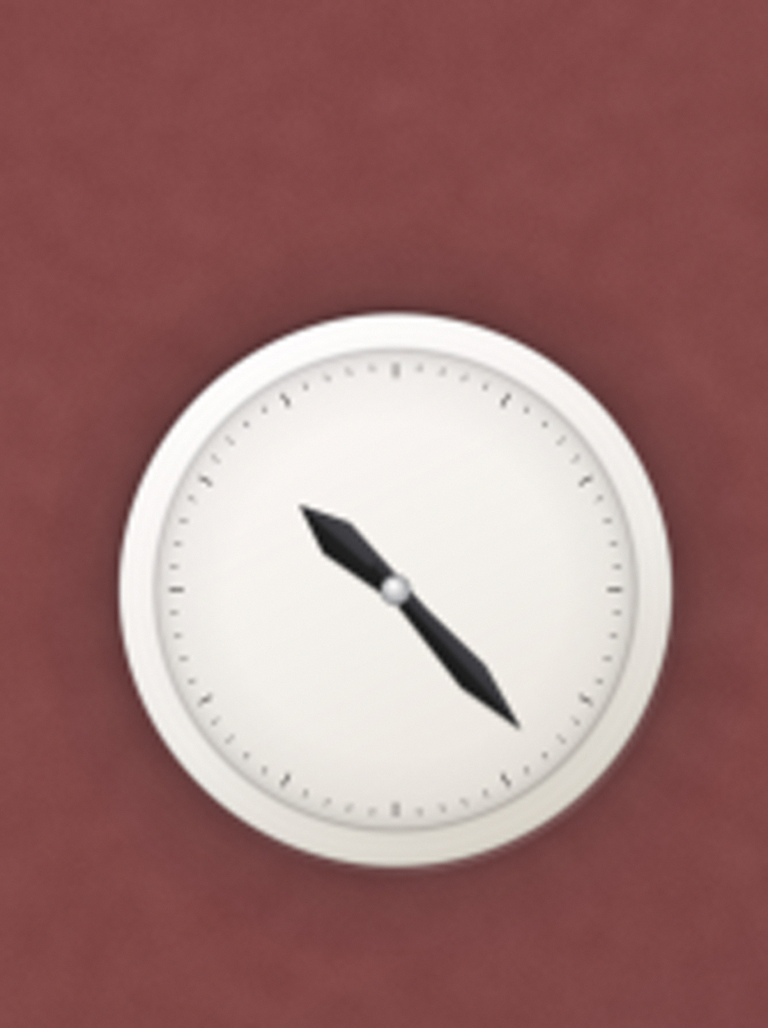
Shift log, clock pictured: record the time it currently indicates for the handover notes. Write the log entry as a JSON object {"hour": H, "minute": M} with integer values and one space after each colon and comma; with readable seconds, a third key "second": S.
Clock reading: {"hour": 10, "minute": 23}
